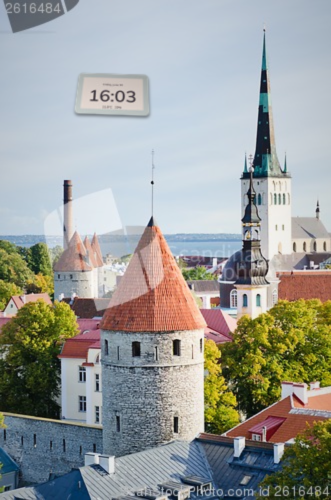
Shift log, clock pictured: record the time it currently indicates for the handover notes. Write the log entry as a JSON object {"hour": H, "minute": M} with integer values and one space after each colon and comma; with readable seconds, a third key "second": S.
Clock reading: {"hour": 16, "minute": 3}
